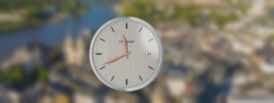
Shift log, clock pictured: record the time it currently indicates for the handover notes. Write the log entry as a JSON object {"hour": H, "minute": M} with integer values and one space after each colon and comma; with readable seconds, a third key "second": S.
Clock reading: {"hour": 11, "minute": 41}
